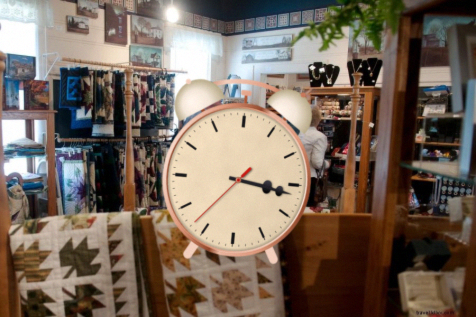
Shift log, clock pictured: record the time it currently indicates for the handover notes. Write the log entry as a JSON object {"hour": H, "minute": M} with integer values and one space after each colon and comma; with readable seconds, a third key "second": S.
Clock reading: {"hour": 3, "minute": 16, "second": 37}
